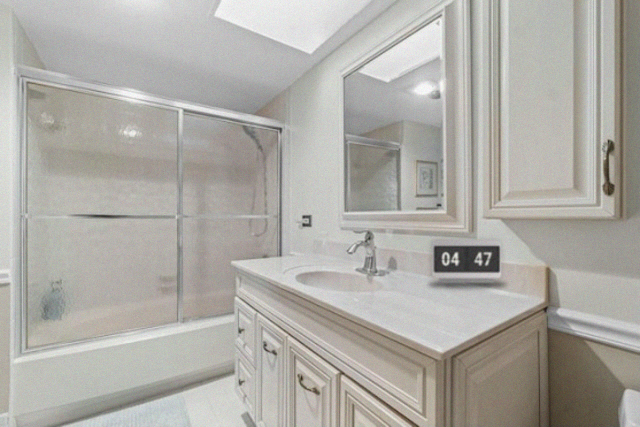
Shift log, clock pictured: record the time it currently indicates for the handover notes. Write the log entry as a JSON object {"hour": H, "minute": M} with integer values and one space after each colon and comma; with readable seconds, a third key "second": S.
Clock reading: {"hour": 4, "minute": 47}
